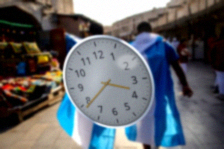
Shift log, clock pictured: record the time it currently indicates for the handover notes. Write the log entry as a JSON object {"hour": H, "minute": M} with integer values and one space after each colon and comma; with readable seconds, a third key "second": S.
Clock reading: {"hour": 3, "minute": 39}
